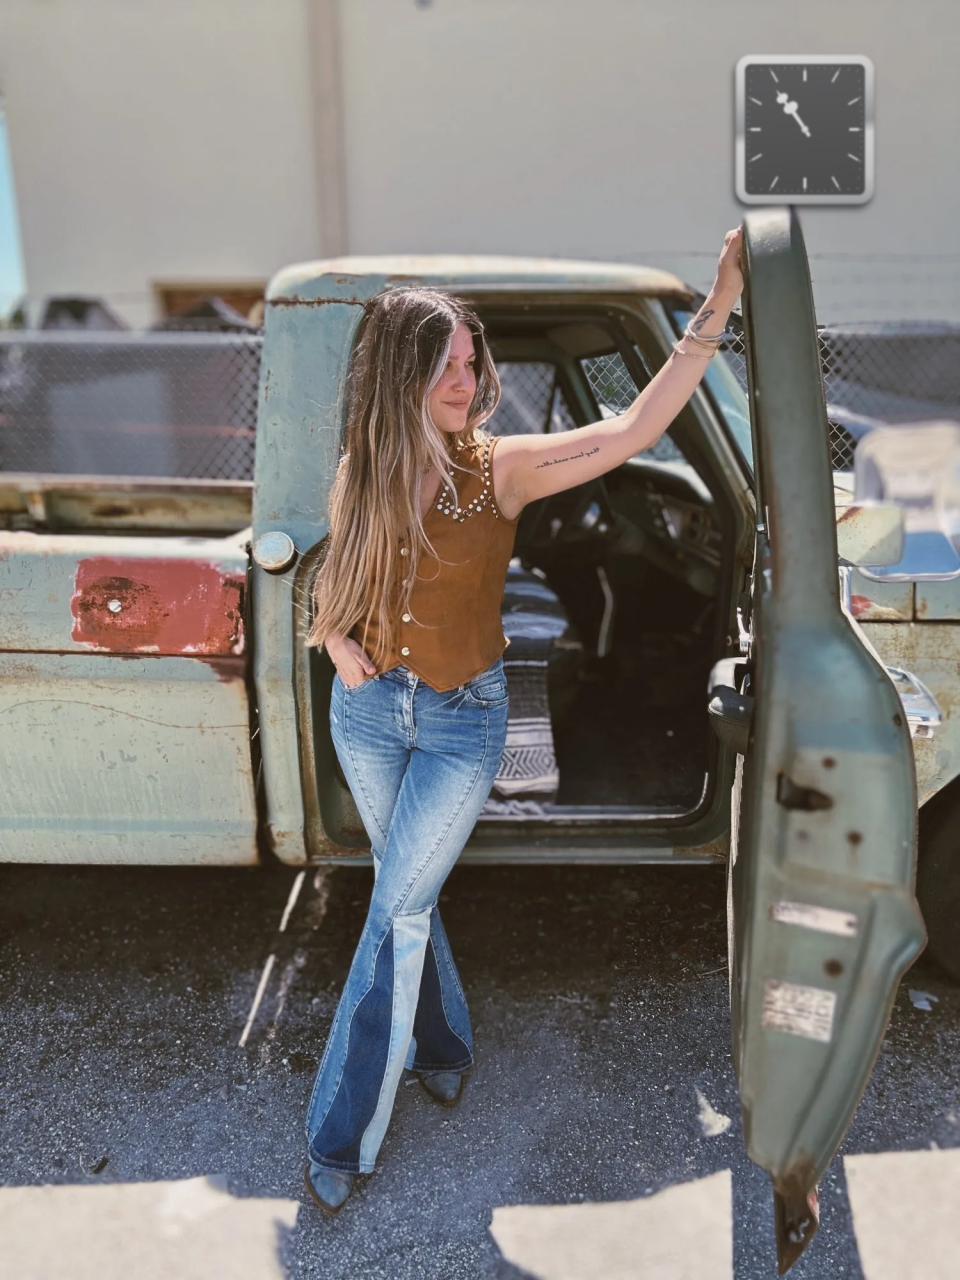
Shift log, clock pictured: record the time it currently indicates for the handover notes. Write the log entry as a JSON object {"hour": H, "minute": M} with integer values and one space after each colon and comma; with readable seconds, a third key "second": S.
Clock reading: {"hour": 10, "minute": 54}
